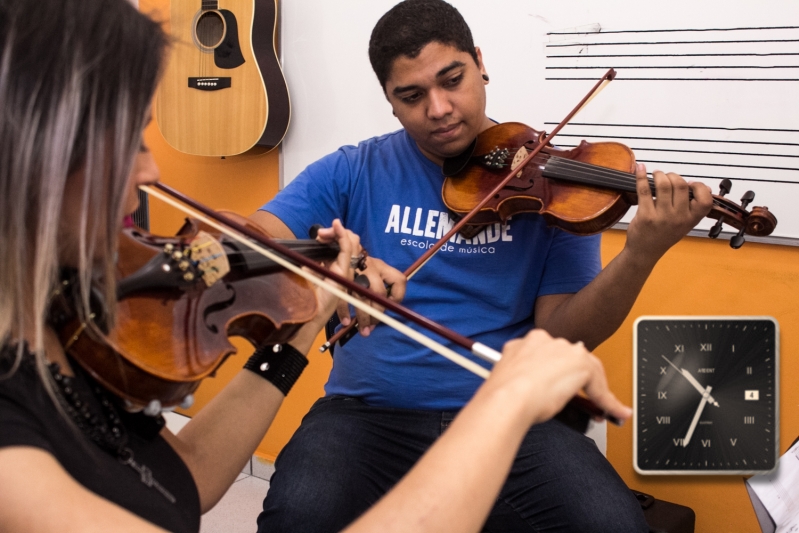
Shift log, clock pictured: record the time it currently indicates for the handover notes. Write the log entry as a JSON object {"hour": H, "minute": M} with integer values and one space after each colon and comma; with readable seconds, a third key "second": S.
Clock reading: {"hour": 10, "minute": 33, "second": 52}
